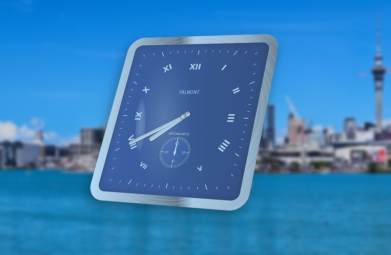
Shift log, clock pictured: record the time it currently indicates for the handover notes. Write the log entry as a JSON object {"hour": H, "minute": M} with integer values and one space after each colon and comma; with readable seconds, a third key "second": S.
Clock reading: {"hour": 7, "minute": 40}
